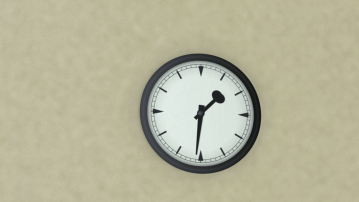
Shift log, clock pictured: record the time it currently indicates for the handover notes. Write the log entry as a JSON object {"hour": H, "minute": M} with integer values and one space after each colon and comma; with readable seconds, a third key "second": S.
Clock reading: {"hour": 1, "minute": 31}
